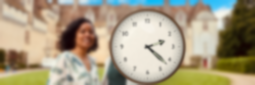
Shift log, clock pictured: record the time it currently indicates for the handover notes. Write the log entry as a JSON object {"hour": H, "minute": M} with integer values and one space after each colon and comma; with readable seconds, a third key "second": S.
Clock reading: {"hour": 2, "minute": 22}
